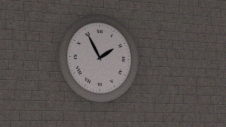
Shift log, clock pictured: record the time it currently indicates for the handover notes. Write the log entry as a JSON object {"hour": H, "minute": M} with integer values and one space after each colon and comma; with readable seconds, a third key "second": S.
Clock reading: {"hour": 1, "minute": 55}
